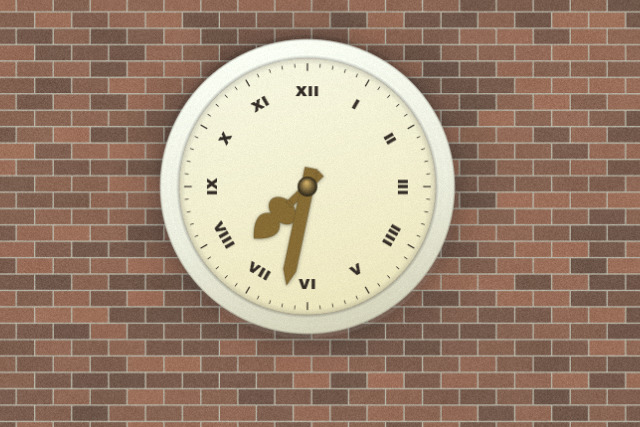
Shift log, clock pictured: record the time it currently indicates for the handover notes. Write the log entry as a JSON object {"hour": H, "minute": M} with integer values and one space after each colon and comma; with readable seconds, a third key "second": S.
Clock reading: {"hour": 7, "minute": 32}
